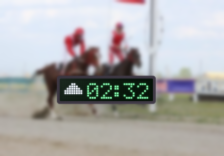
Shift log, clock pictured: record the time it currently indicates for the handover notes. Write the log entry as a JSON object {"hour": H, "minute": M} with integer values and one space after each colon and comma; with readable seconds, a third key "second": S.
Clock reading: {"hour": 2, "minute": 32}
